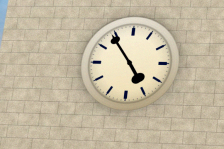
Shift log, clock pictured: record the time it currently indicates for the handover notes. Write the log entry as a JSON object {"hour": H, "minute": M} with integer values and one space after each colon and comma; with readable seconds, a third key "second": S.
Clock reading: {"hour": 4, "minute": 54}
